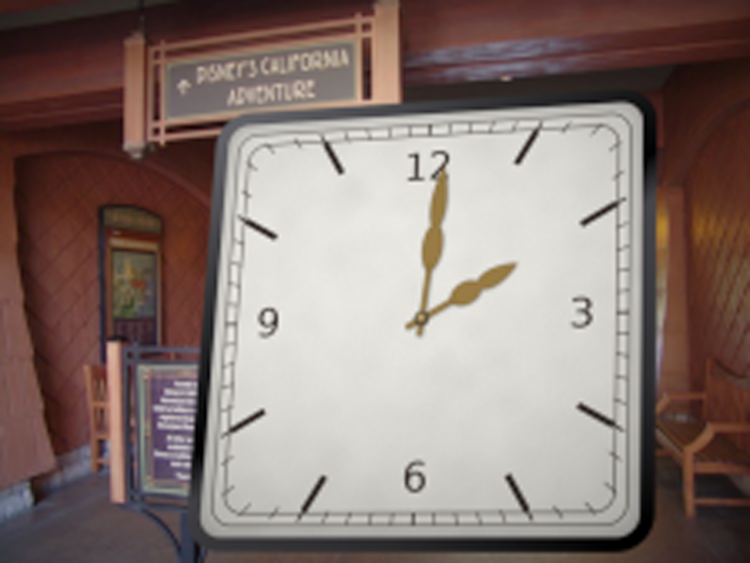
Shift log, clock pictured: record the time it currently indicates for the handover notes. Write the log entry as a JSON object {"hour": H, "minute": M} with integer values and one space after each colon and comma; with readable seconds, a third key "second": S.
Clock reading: {"hour": 2, "minute": 1}
